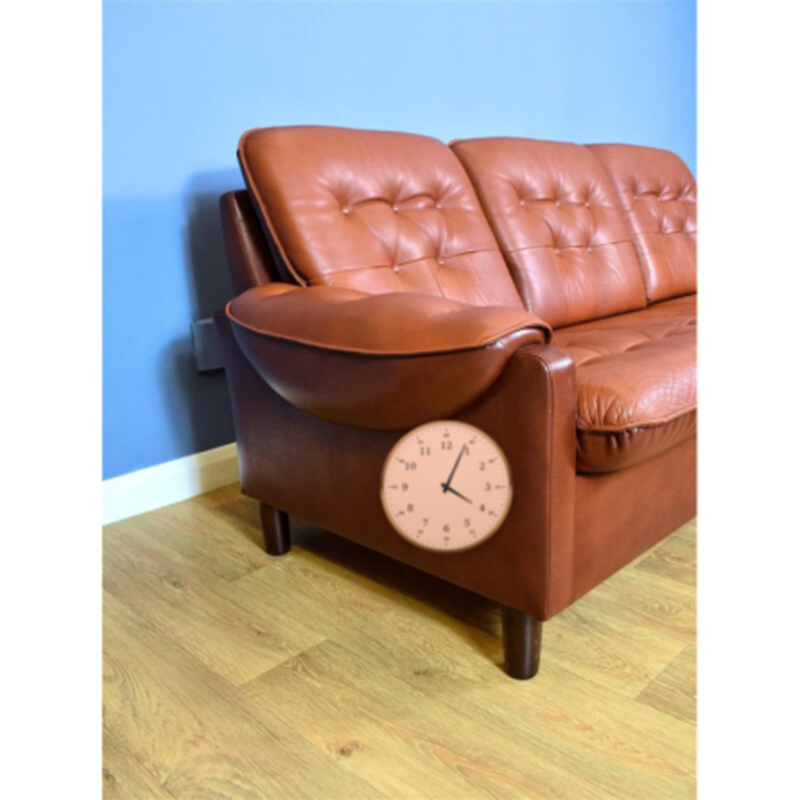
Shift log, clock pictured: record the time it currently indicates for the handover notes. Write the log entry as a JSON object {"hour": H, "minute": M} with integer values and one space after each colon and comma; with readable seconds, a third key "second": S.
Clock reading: {"hour": 4, "minute": 4}
